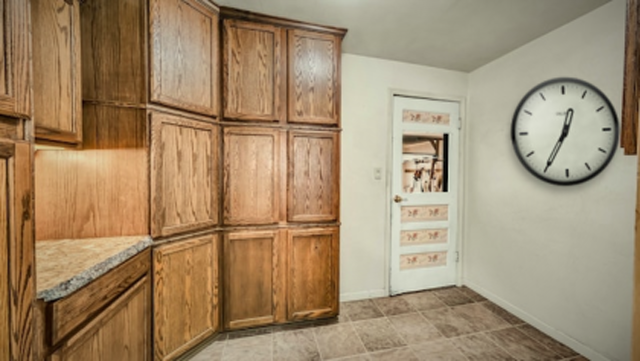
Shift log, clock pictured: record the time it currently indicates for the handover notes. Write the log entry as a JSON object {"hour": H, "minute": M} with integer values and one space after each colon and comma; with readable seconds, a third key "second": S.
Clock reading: {"hour": 12, "minute": 35}
